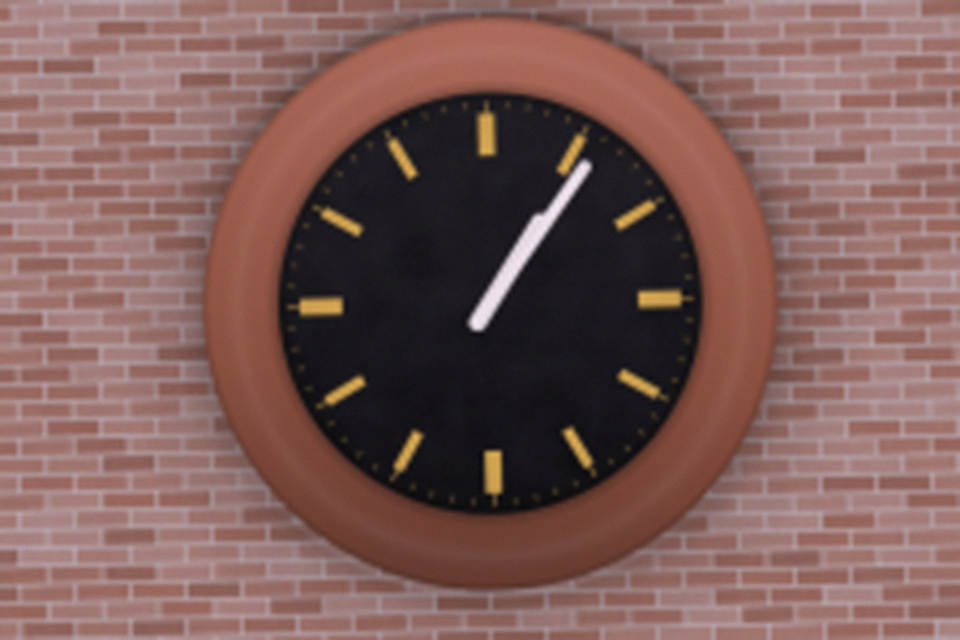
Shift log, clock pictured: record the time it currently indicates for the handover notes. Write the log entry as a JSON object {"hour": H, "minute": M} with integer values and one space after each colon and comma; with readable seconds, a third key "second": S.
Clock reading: {"hour": 1, "minute": 6}
